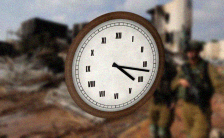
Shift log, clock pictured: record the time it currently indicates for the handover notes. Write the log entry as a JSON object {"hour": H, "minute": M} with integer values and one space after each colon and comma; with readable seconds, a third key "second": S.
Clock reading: {"hour": 4, "minute": 17}
